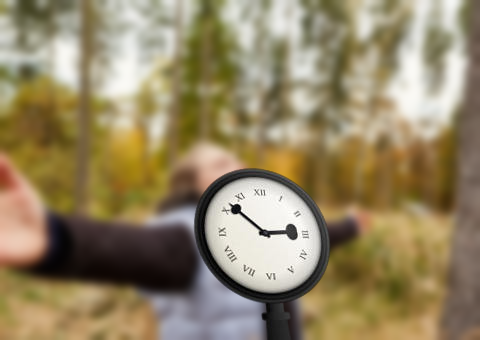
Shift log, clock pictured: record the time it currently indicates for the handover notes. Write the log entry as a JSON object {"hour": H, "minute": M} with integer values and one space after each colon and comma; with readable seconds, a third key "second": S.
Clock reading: {"hour": 2, "minute": 52}
